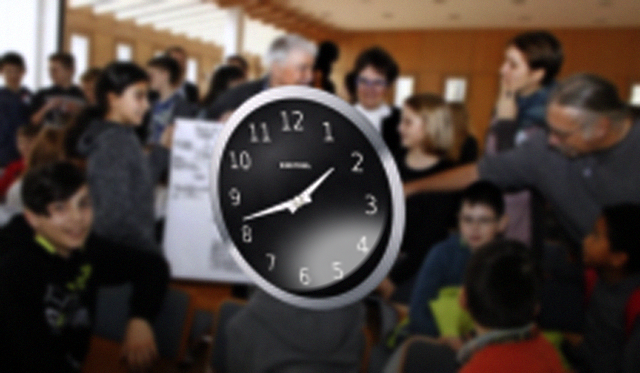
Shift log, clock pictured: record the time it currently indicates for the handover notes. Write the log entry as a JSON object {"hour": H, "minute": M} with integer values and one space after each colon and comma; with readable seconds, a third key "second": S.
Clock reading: {"hour": 1, "minute": 42}
